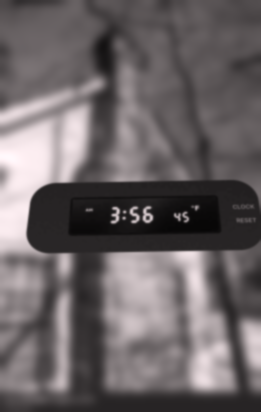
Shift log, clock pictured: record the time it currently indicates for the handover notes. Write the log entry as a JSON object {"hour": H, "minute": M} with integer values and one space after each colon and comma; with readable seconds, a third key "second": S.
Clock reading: {"hour": 3, "minute": 56}
